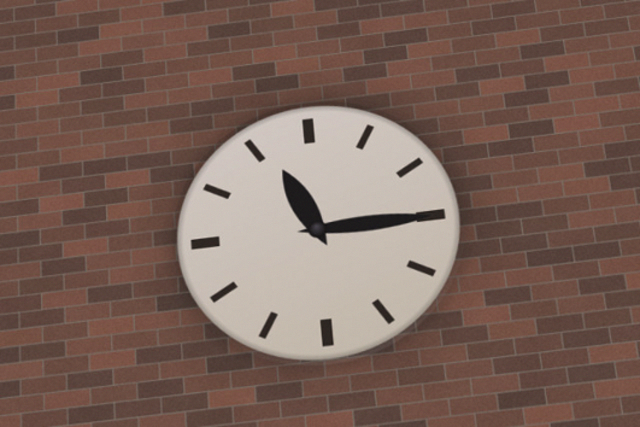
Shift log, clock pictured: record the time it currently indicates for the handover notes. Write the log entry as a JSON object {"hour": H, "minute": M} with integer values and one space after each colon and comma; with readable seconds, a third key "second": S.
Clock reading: {"hour": 11, "minute": 15}
